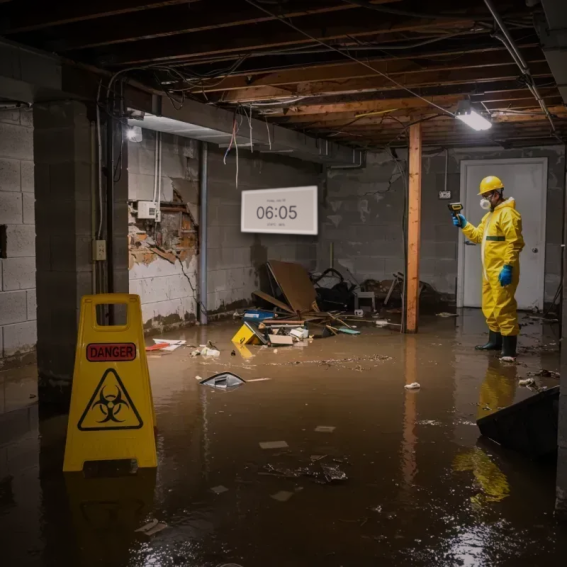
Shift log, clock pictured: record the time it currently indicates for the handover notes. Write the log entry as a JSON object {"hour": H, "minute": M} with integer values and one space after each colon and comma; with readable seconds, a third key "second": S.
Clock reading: {"hour": 6, "minute": 5}
